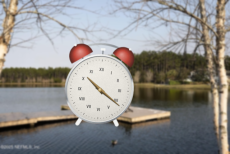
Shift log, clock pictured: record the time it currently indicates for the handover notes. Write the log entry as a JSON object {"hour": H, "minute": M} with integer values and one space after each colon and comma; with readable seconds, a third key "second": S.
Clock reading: {"hour": 10, "minute": 21}
